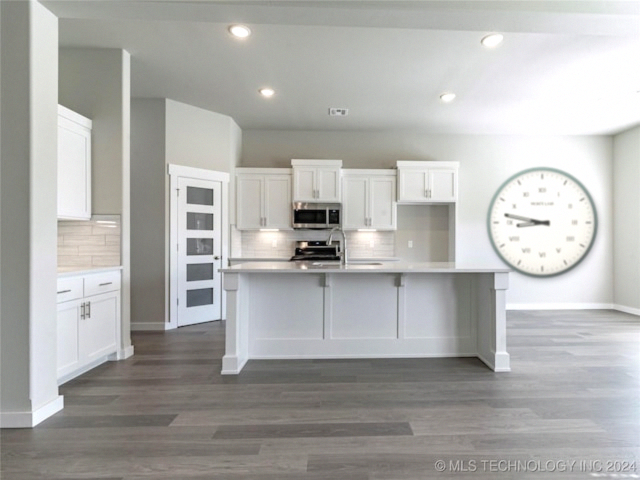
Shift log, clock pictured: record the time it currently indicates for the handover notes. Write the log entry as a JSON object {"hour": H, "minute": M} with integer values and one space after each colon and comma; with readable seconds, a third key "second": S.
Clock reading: {"hour": 8, "minute": 47}
